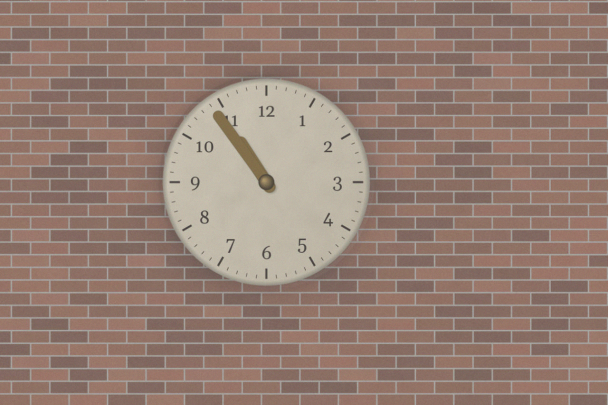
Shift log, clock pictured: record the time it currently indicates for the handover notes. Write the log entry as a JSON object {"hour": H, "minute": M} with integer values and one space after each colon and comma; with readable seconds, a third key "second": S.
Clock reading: {"hour": 10, "minute": 54}
